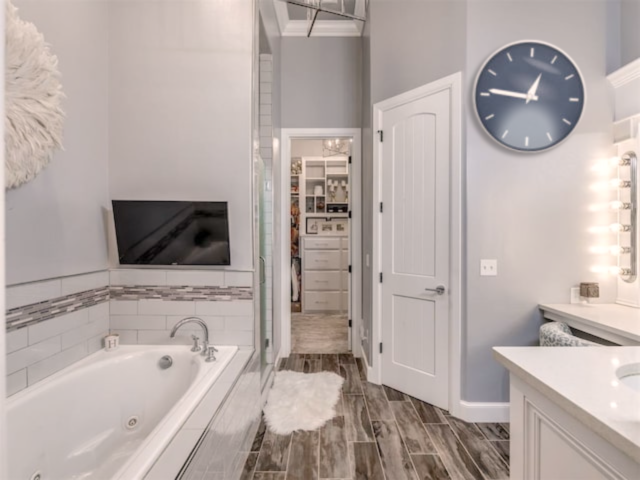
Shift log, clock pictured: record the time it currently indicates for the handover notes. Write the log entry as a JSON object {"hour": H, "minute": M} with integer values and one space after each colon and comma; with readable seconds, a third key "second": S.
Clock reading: {"hour": 12, "minute": 46}
